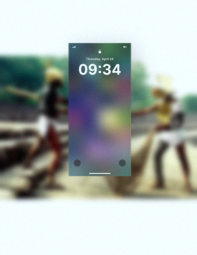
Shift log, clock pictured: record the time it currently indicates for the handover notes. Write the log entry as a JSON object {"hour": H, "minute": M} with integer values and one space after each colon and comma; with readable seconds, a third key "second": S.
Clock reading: {"hour": 9, "minute": 34}
